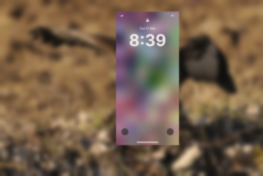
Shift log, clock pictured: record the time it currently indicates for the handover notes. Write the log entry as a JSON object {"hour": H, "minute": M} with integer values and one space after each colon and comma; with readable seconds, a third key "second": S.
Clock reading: {"hour": 8, "minute": 39}
